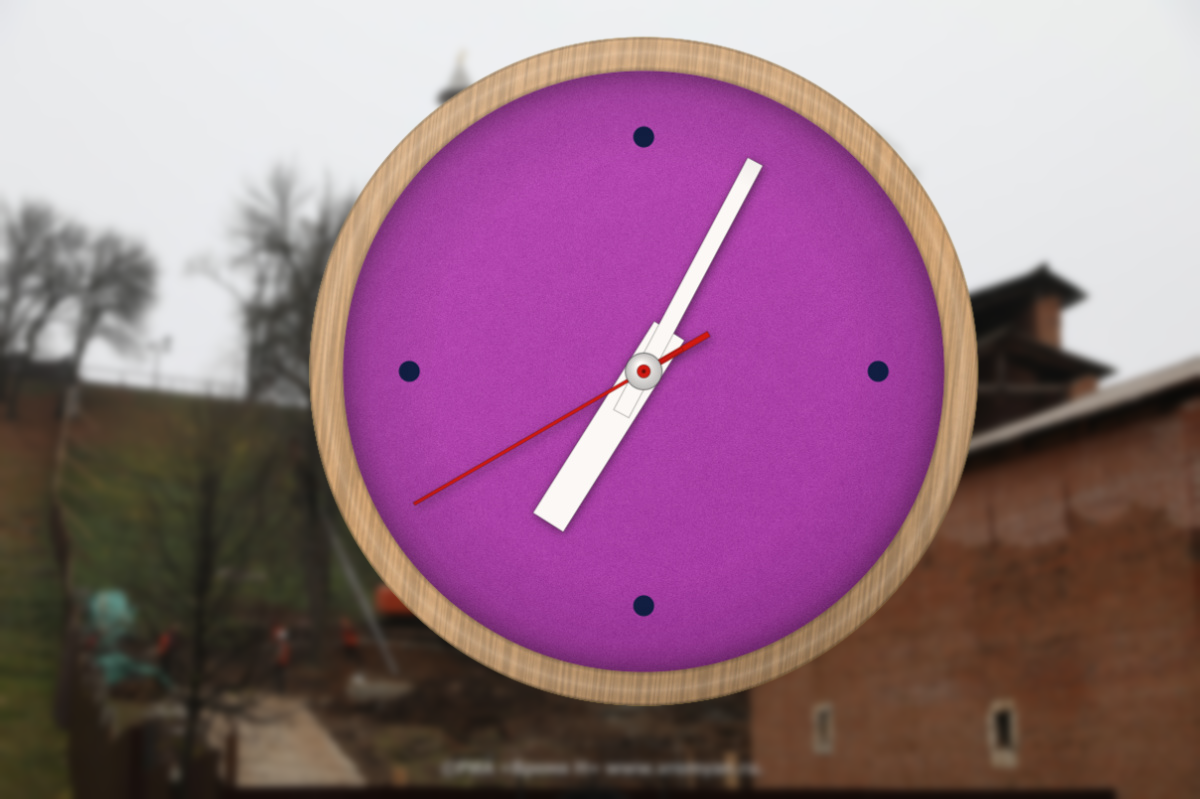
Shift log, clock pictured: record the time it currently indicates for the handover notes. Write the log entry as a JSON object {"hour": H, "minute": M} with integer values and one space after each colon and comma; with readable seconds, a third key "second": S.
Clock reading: {"hour": 7, "minute": 4, "second": 40}
